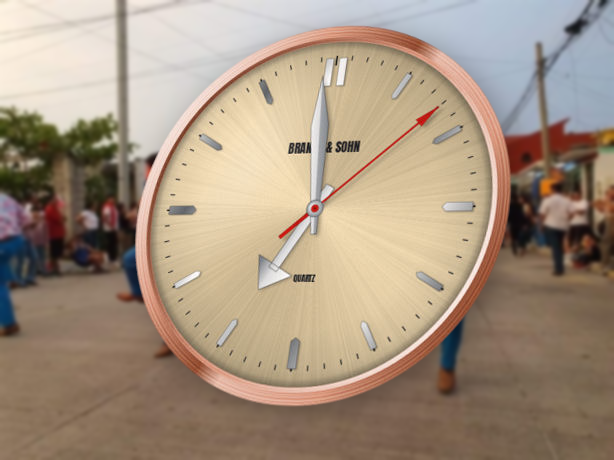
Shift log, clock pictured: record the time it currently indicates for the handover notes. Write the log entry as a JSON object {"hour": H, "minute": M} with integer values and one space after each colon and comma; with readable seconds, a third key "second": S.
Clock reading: {"hour": 6, "minute": 59, "second": 8}
